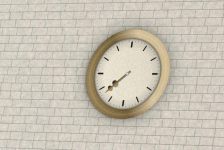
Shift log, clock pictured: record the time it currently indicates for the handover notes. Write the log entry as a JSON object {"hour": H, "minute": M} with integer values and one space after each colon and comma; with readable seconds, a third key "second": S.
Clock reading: {"hour": 7, "minute": 38}
